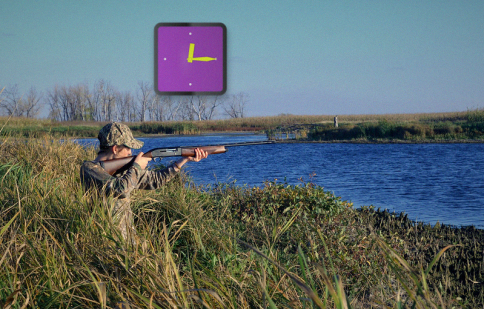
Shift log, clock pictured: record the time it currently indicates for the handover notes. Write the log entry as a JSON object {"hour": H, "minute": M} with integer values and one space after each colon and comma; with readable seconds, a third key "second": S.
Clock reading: {"hour": 12, "minute": 15}
